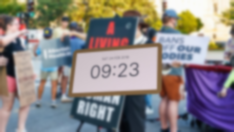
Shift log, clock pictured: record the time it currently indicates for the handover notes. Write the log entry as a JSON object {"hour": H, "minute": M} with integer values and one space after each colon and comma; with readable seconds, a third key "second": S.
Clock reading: {"hour": 9, "minute": 23}
